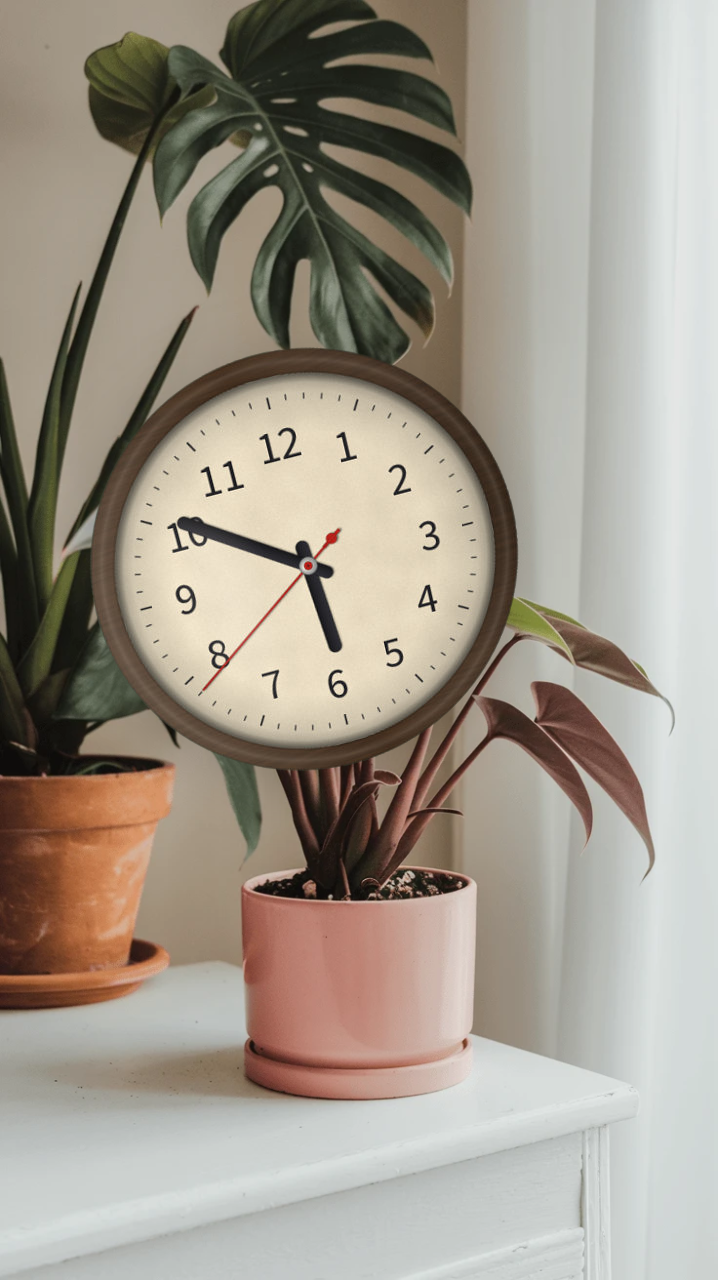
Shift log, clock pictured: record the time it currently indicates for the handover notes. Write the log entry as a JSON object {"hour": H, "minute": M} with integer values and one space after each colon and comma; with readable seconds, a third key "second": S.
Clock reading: {"hour": 5, "minute": 50, "second": 39}
